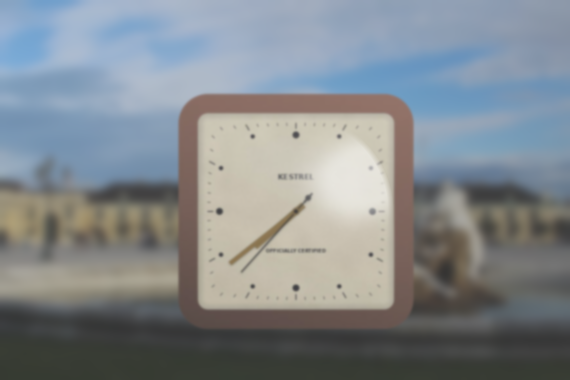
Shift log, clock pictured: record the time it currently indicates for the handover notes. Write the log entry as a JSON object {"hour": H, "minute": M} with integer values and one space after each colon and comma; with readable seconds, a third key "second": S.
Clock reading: {"hour": 7, "minute": 38, "second": 37}
